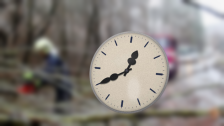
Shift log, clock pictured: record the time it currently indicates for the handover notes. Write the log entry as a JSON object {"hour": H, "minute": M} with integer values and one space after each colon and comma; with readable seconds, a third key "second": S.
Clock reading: {"hour": 12, "minute": 40}
